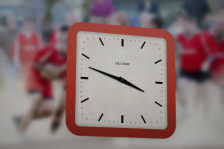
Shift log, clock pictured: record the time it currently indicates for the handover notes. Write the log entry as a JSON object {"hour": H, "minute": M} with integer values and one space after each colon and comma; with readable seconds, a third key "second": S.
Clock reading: {"hour": 3, "minute": 48}
